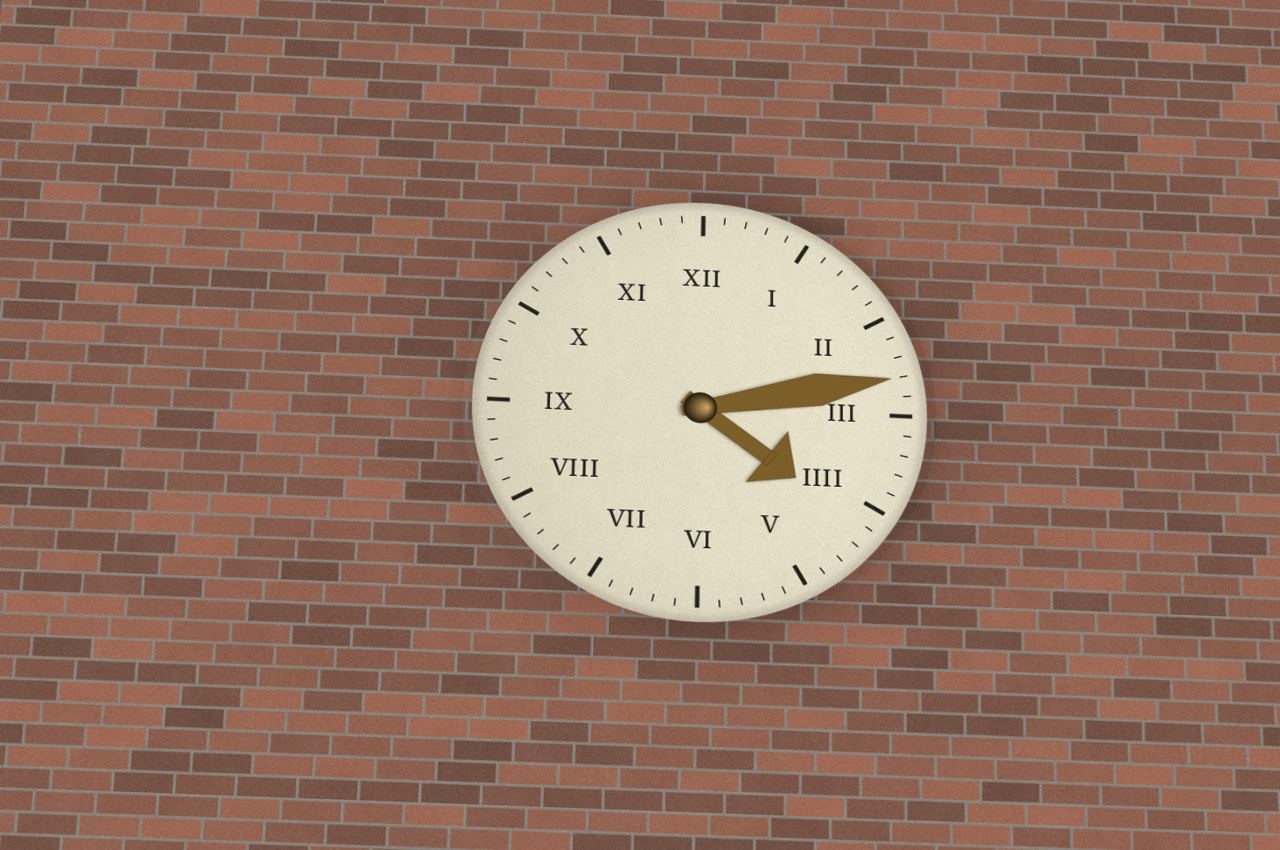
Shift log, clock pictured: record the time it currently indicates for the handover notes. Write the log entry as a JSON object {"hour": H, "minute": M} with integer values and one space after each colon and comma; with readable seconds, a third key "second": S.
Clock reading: {"hour": 4, "minute": 13}
